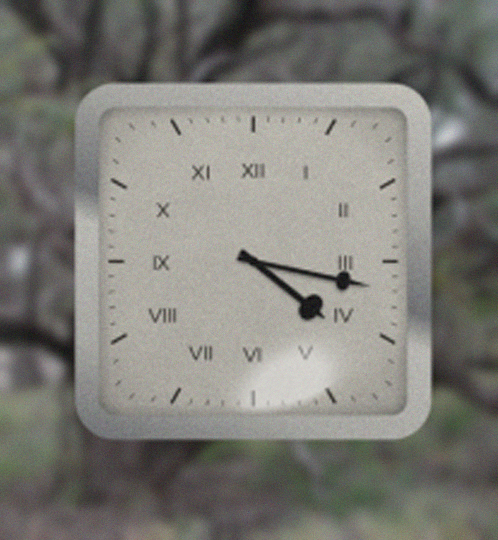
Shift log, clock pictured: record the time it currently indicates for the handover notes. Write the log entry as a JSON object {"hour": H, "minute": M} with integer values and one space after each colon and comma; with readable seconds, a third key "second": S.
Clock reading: {"hour": 4, "minute": 17}
